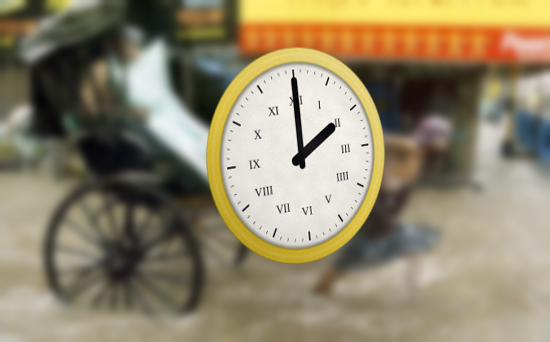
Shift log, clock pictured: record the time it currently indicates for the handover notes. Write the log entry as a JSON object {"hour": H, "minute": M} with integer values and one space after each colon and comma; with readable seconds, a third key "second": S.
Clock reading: {"hour": 2, "minute": 0}
